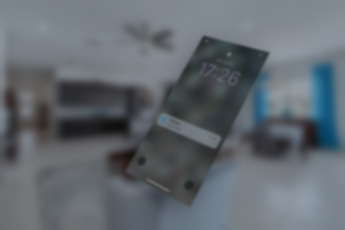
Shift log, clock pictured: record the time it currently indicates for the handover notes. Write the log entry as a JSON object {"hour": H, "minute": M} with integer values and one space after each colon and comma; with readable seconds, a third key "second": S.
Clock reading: {"hour": 17, "minute": 26}
